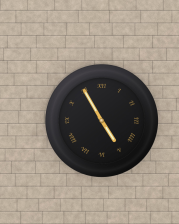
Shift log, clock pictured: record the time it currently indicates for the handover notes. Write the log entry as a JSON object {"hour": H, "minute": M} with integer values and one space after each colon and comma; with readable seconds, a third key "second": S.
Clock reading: {"hour": 4, "minute": 55}
